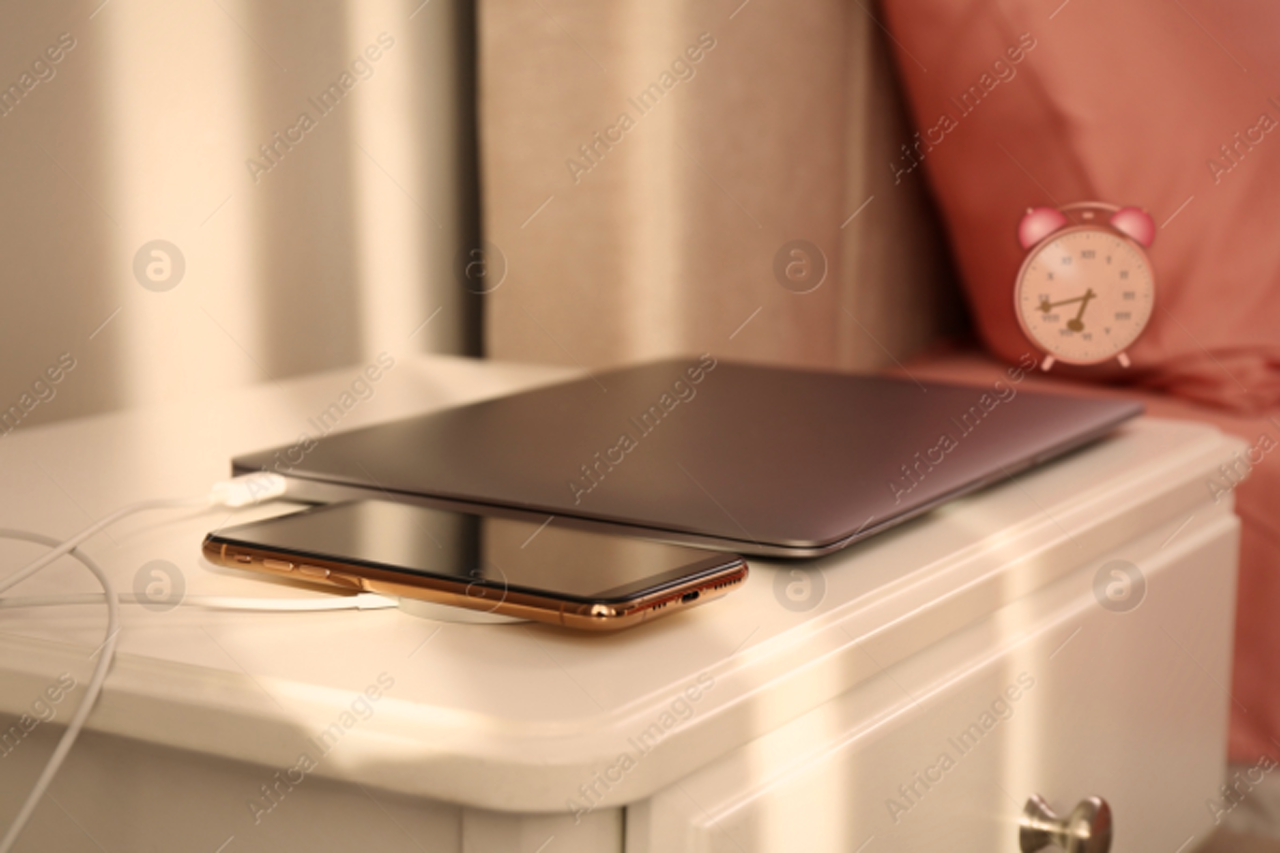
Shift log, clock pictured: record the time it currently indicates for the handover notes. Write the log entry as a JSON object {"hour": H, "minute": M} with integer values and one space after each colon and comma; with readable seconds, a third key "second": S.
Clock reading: {"hour": 6, "minute": 43}
